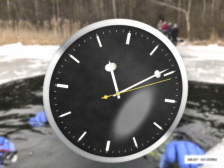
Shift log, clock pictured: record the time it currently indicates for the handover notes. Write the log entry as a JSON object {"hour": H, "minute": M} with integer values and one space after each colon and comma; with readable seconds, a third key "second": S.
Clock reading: {"hour": 11, "minute": 9, "second": 11}
